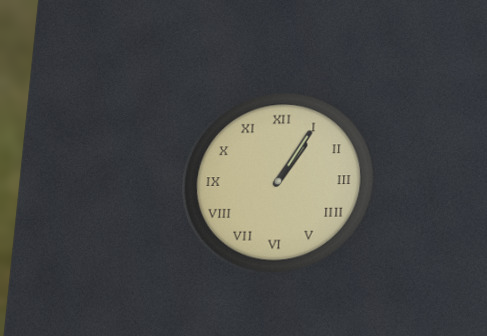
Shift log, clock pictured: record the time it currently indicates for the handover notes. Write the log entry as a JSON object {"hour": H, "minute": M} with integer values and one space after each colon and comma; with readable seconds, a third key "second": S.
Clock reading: {"hour": 1, "minute": 5}
